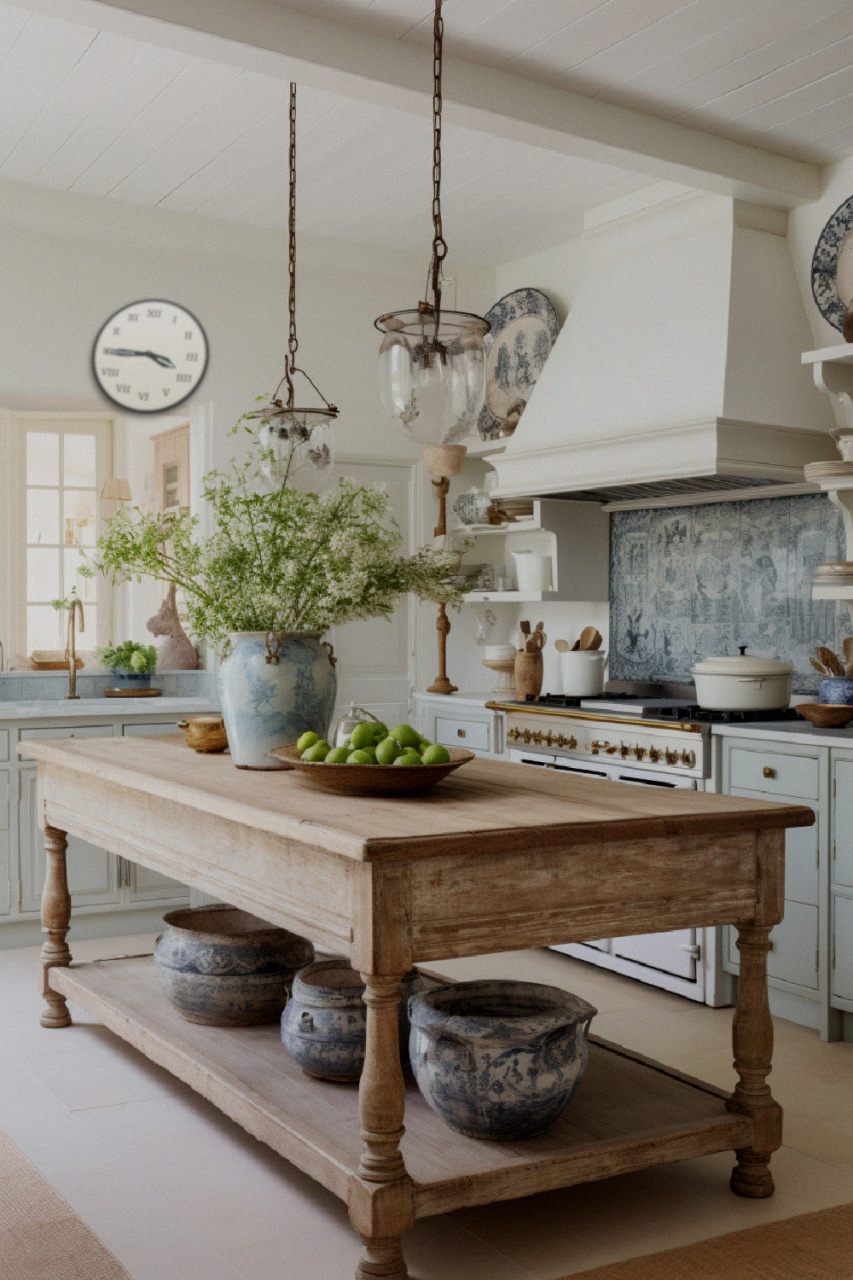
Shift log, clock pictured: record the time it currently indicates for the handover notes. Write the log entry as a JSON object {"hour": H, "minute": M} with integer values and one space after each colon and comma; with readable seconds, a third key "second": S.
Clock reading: {"hour": 3, "minute": 45}
